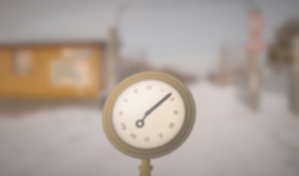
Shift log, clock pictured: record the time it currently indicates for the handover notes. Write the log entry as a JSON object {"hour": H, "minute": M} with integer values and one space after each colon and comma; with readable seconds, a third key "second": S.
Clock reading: {"hour": 7, "minute": 8}
